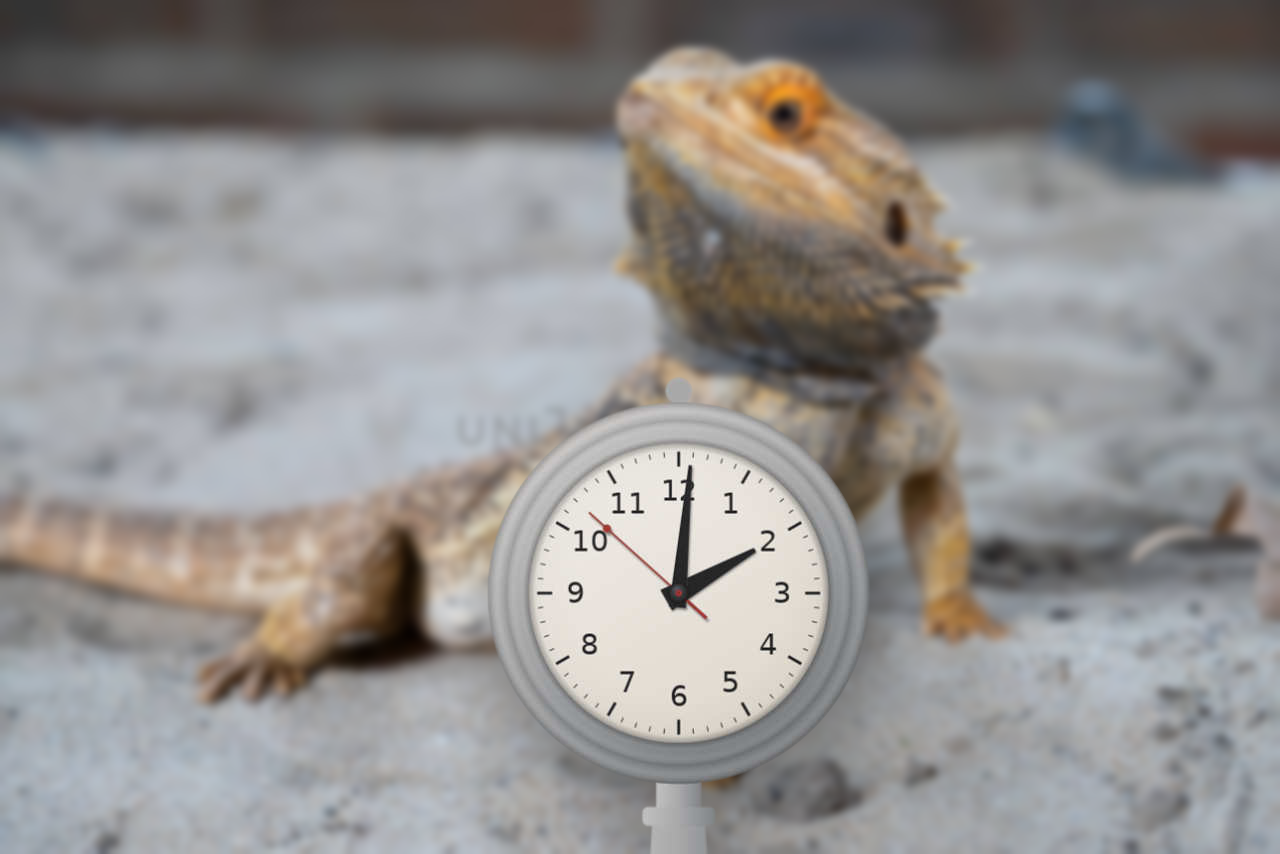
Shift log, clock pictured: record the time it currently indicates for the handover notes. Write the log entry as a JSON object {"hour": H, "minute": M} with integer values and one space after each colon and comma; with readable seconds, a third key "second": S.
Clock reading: {"hour": 2, "minute": 0, "second": 52}
